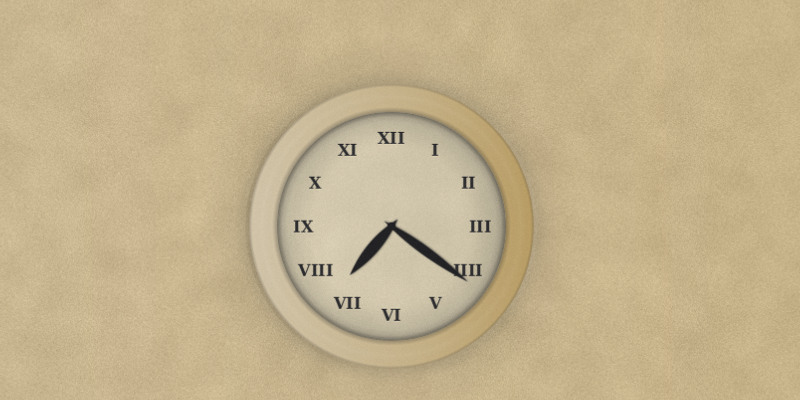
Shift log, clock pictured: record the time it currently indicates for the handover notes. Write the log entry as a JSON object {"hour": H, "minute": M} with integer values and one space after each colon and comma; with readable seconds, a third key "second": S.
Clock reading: {"hour": 7, "minute": 21}
